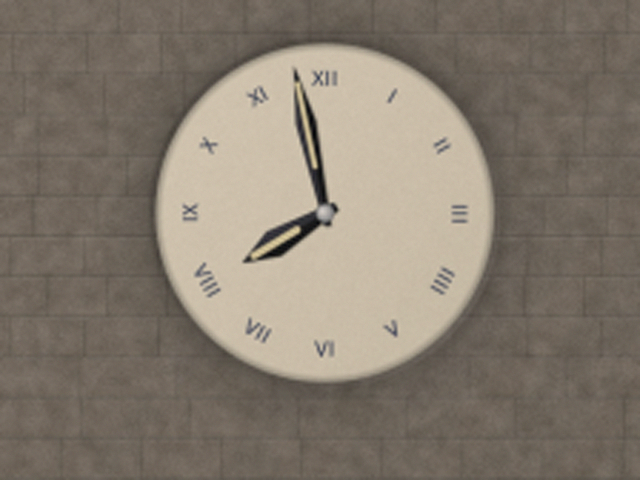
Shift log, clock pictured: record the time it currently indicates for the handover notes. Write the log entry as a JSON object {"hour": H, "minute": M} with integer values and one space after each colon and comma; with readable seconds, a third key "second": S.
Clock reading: {"hour": 7, "minute": 58}
